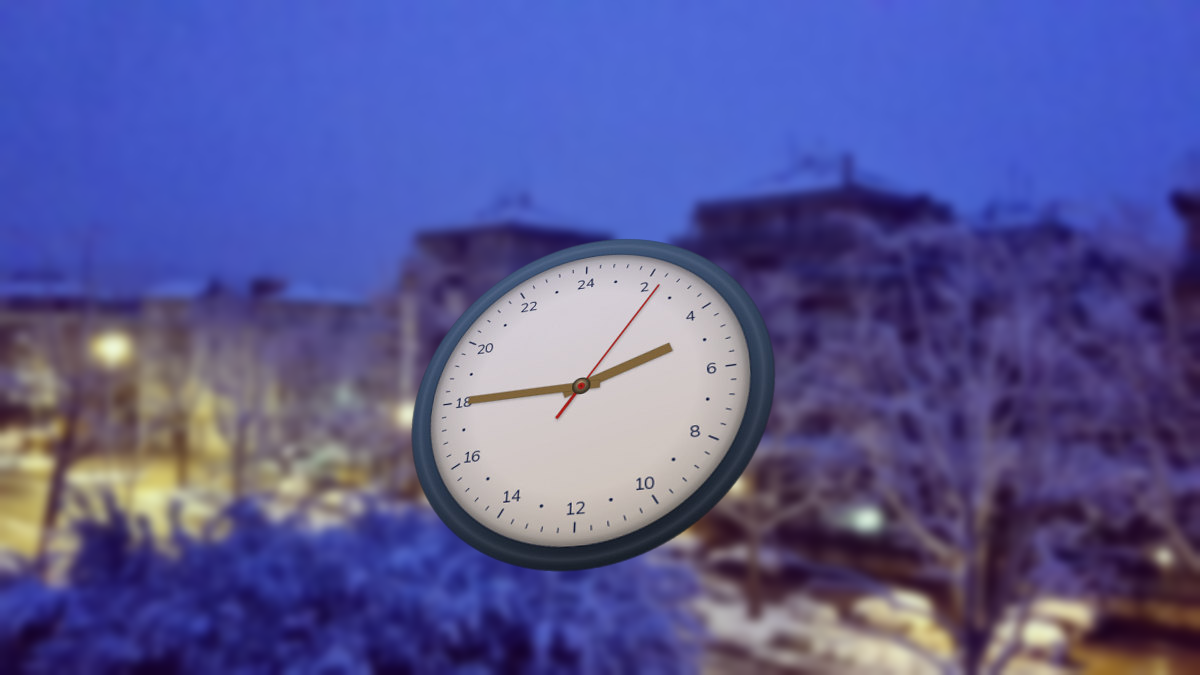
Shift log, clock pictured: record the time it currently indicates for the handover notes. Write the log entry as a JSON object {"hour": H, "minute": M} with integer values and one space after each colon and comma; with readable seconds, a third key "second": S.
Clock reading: {"hour": 4, "minute": 45, "second": 6}
